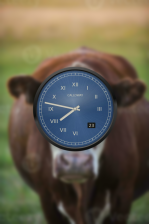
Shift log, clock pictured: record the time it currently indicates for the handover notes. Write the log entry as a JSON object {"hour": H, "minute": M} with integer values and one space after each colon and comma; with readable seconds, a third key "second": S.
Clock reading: {"hour": 7, "minute": 47}
